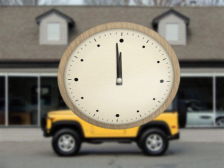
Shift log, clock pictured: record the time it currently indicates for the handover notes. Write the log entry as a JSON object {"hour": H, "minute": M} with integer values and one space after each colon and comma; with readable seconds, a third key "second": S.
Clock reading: {"hour": 11, "minute": 59}
